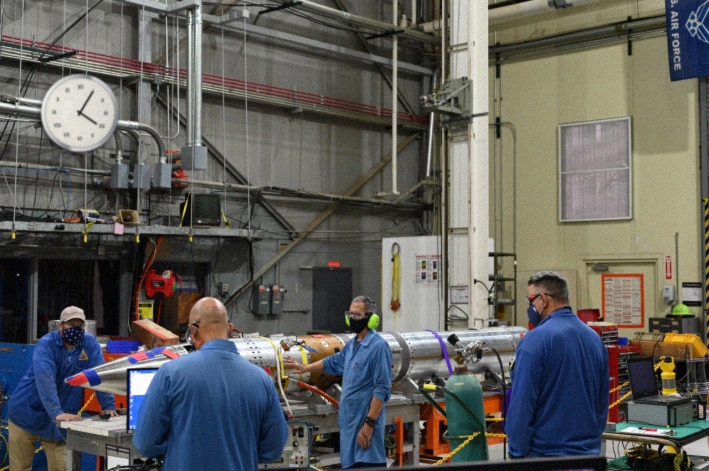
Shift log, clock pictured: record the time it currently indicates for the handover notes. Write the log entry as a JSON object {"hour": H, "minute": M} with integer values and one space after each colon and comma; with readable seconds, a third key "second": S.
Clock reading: {"hour": 4, "minute": 5}
